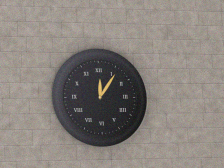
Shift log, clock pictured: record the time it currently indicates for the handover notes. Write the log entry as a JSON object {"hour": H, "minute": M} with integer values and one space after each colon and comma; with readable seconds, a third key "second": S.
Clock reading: {"hour": 12, "minute": 6}
